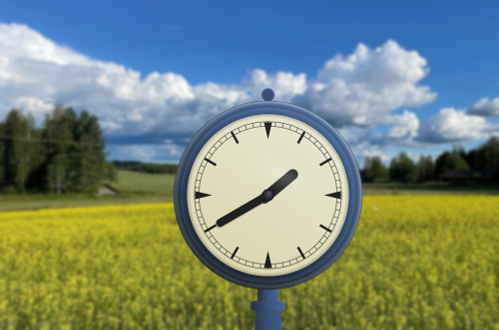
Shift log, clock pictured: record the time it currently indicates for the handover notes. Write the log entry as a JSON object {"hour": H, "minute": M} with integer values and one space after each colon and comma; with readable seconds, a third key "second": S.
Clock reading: {"hour": 1, "minute": 40}
